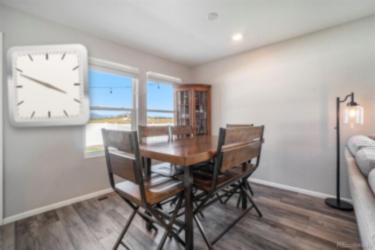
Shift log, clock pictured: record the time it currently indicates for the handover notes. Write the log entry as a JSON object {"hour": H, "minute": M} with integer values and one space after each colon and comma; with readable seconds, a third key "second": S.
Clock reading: {"hour": 3, "minute": 49}
